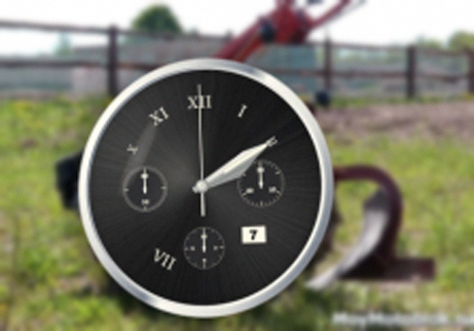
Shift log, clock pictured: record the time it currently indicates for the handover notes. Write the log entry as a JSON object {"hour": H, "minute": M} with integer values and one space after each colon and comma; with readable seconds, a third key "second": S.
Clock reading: {"hour": 2, "minute": 10}
